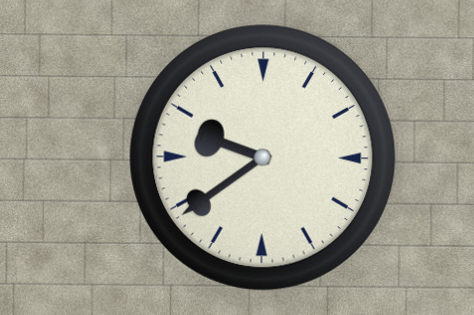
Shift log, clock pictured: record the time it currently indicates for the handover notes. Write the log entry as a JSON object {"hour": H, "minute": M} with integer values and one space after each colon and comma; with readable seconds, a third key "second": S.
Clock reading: {"hour": 9, "minute": 39}
